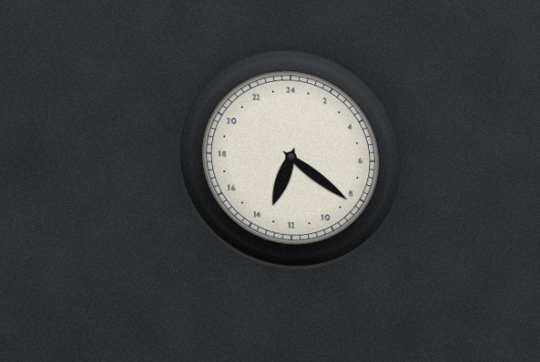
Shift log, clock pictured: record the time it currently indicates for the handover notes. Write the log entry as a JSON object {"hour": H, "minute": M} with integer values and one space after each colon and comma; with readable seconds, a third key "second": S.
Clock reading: {"hour": 13, "minute": 21}
